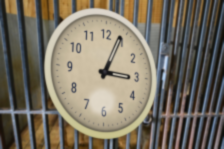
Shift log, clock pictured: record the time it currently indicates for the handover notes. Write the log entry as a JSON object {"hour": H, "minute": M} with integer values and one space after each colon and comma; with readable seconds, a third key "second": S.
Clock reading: {"hour": 3, "minute": 4}
